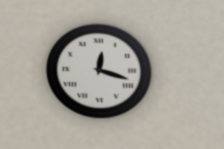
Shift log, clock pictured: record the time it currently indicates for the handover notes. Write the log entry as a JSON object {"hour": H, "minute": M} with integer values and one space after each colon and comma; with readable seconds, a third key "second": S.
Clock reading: {"hour": 12, "minute": 18}
